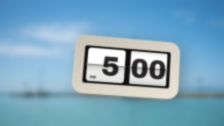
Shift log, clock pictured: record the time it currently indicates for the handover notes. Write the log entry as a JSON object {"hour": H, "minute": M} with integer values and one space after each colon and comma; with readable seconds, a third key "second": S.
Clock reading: {"hour": 5, "minute": 0}
